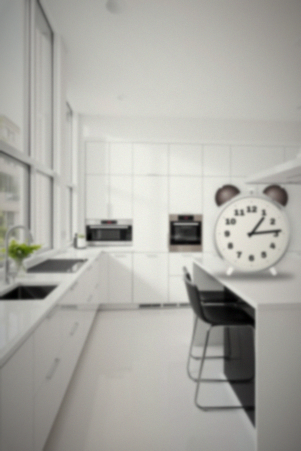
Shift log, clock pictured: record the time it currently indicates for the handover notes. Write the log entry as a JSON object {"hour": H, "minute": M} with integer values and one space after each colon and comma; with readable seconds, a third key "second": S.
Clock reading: {"hour": 1, "minute": 14}
